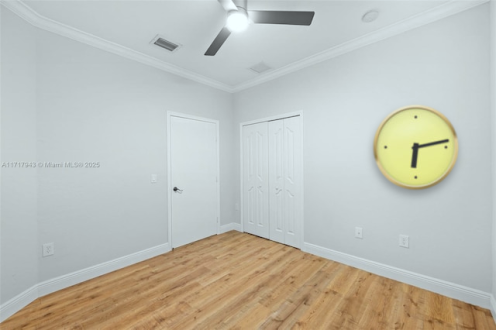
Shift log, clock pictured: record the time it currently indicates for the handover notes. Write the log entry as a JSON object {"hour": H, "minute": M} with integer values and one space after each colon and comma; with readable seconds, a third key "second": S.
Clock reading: {"hour": 6, "minute": 13}
